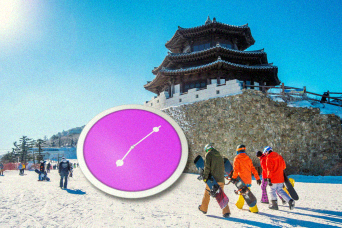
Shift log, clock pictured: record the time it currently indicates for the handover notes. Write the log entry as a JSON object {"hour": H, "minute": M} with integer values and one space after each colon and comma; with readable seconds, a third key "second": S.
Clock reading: {"hour": 7, "minute": 8}
